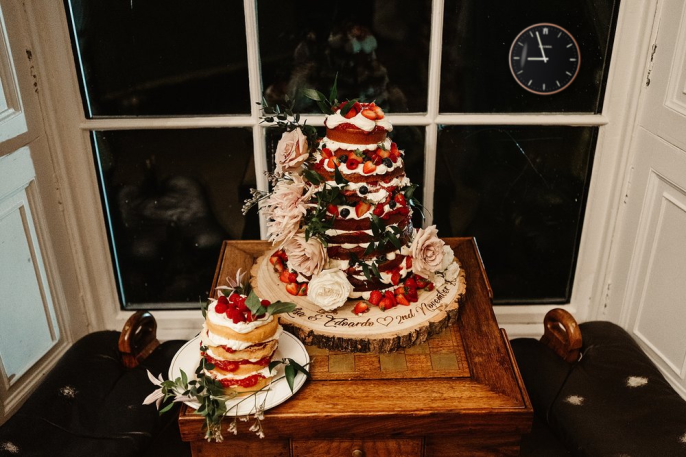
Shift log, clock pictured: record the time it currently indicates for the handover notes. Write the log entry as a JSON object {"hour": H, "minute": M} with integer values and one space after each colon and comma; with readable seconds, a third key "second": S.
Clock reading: {"hour": 8, "minute": 57}
